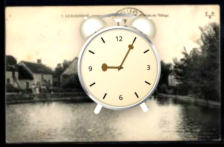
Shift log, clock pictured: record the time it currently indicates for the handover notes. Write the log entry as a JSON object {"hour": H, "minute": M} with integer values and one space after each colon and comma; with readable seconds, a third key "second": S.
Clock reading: {"hour": 9, "minute": 5}
